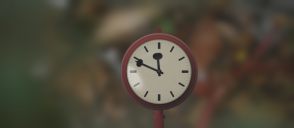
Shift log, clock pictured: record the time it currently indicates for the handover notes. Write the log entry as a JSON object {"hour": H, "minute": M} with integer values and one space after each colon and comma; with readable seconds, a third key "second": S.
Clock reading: {"hour": 11, "minute": 49}
